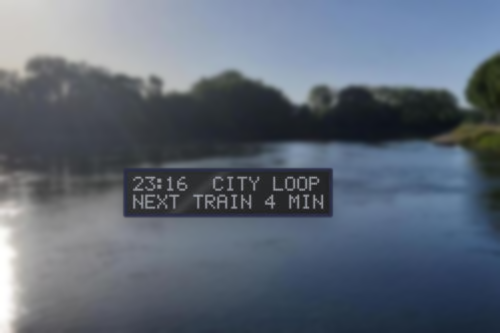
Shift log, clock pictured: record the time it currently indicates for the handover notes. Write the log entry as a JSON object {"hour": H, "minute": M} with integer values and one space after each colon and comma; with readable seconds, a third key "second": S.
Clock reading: {"hour": 23, "minute": 16}
